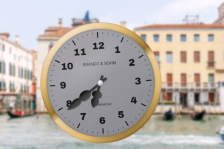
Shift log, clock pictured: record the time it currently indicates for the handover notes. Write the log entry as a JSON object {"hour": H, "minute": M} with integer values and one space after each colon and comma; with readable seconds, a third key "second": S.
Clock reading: {"hour": 6, "minute": 39}
